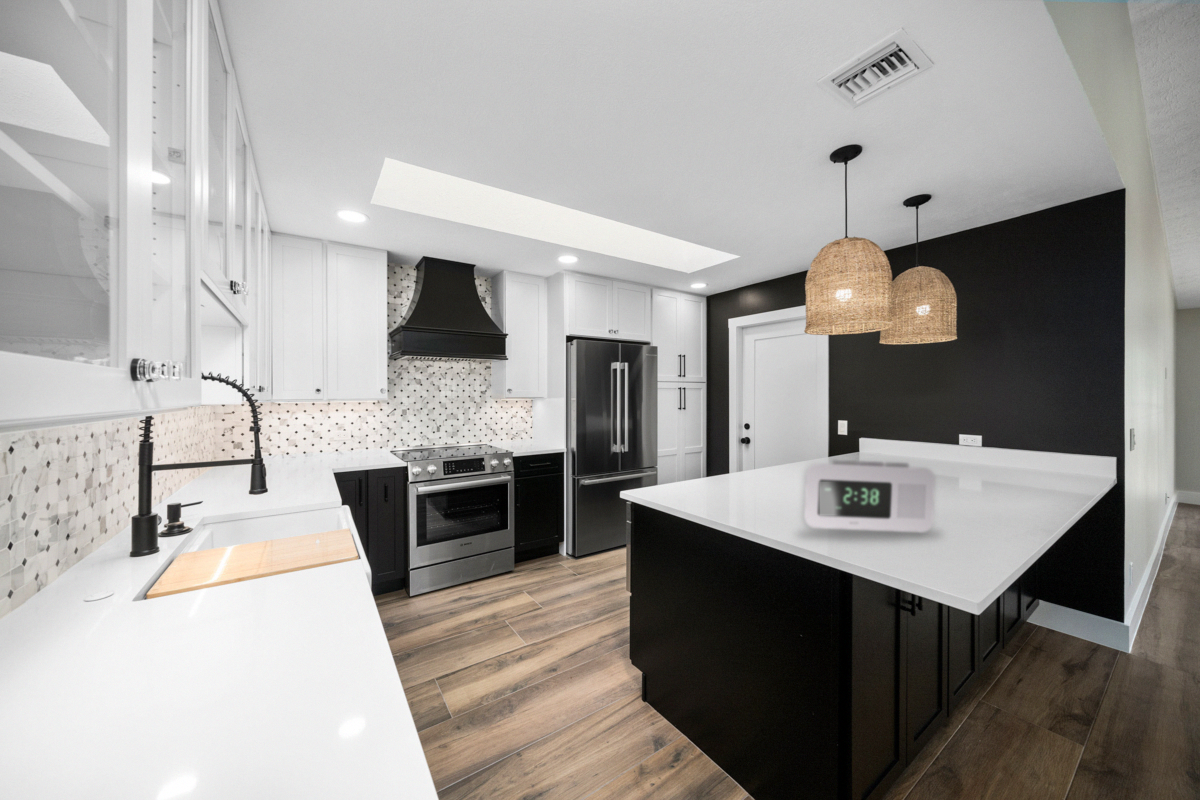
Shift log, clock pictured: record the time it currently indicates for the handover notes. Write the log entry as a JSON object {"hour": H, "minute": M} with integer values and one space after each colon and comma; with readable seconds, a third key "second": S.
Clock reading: {"hour": 2, "minute": 38}
